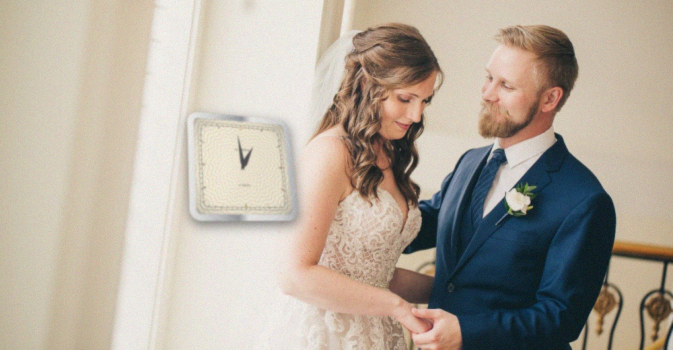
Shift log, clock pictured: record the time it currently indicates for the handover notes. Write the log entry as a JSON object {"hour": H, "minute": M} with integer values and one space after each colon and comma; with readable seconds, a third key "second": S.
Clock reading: {"hour": 12, "minute": 59}
